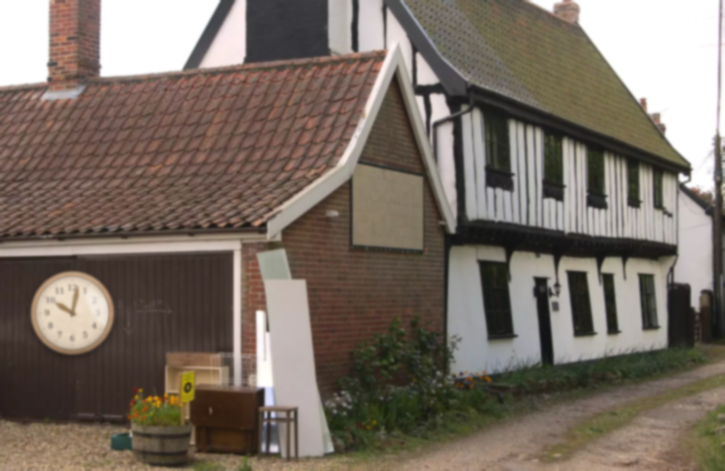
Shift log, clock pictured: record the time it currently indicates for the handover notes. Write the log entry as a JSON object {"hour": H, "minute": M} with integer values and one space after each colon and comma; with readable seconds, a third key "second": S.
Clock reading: {"hour": 10, "minute": 2}
